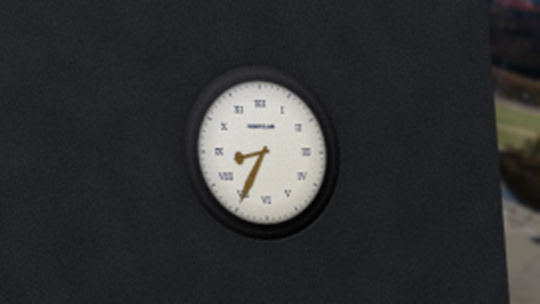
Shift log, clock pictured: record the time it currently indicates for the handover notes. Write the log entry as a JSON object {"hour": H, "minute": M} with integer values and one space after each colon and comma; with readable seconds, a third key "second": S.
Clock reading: {"hour": 8, "minute": 35}
